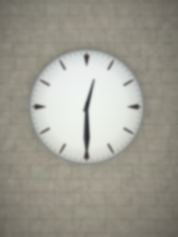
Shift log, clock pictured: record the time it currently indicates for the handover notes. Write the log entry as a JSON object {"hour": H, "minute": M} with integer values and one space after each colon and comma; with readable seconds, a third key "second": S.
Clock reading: {"hour": 12, "minute": 30}
